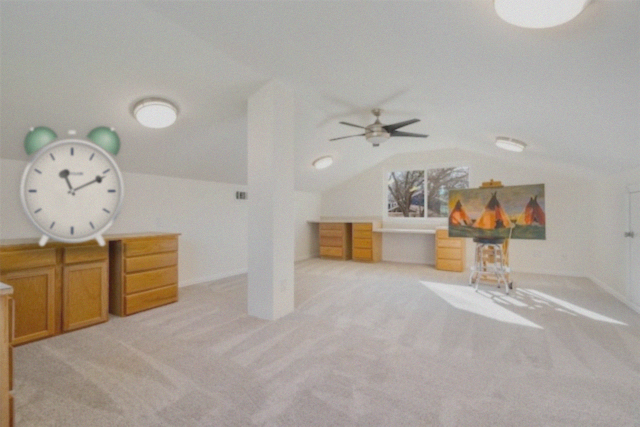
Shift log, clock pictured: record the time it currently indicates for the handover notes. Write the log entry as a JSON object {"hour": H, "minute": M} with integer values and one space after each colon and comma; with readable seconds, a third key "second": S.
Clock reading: {"hour": 11, "minute": 11}
